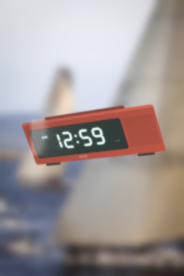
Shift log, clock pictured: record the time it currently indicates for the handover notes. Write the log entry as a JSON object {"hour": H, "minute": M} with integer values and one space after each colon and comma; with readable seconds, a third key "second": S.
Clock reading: {"hour": 12, "minute": 59}
